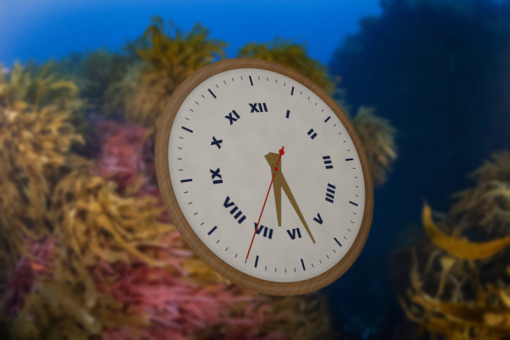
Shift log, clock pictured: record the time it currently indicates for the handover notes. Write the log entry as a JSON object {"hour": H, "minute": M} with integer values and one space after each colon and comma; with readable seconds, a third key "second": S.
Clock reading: {"hour": 6, "minute": 27, "second": 36}
